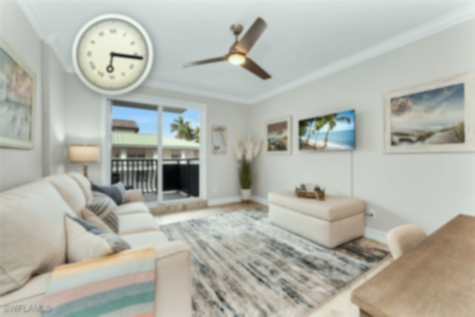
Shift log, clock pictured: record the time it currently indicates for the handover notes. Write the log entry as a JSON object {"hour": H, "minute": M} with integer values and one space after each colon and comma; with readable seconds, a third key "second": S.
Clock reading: {"hour": 6, "minute": 16}
